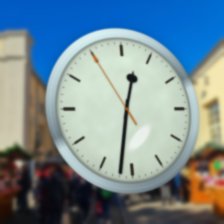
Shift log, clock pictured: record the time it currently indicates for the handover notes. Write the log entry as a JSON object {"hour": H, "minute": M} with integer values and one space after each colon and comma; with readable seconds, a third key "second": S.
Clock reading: {"hour": 12, "minute": 31, "second": 55}
